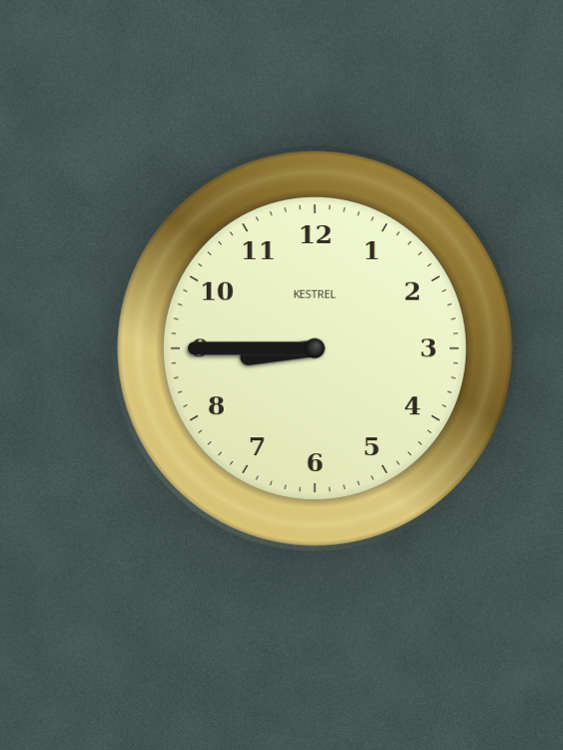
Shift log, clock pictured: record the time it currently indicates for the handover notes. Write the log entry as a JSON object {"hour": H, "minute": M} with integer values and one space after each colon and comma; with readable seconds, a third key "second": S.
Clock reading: {"hour": 8, "minute": 45}
